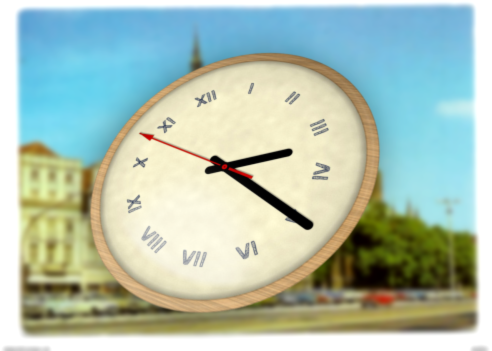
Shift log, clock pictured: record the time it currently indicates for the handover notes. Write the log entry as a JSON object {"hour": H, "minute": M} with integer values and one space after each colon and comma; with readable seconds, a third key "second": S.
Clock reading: {"hour": 3, "minute": 24, "second": 53}
